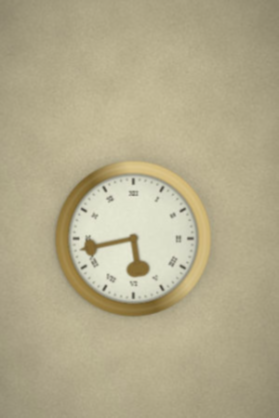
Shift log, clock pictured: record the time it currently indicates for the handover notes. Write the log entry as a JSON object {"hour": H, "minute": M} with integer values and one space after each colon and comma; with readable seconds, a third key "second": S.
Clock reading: {"hour": 5, "minute": 43}
